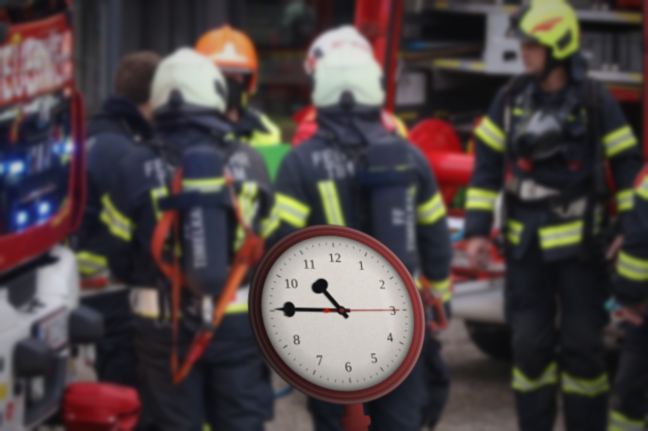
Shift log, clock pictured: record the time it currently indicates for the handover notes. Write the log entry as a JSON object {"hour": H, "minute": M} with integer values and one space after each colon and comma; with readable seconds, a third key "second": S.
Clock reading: {"hour": 10, "minute": 45, "second": 15}
